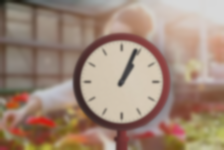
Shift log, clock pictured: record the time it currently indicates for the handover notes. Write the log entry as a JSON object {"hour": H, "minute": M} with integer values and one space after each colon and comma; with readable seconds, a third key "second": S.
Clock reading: {"hour": 1, "minute": 4}
